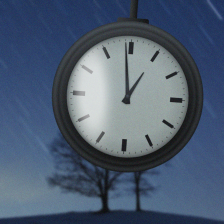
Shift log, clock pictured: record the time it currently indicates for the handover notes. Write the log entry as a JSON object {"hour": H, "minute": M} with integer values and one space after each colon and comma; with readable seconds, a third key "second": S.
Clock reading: {"hour": 12, "minute": 59}
